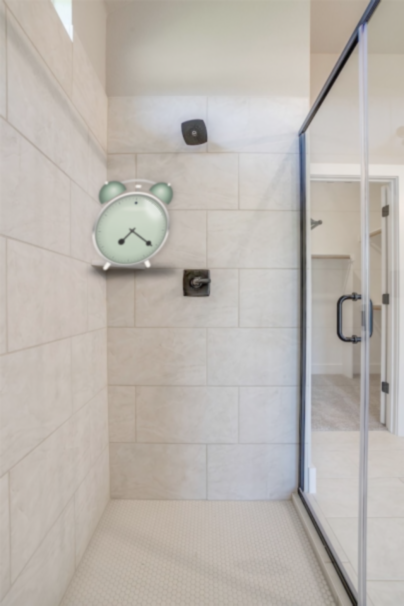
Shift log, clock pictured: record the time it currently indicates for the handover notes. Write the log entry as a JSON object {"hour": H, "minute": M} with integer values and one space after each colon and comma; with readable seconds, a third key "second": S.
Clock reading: {"hour": 7, "minute": 21}
